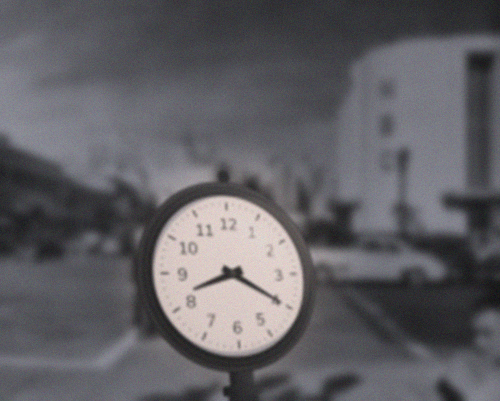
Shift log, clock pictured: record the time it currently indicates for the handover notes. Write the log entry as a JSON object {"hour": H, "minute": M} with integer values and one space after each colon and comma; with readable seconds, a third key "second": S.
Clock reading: {"hour": 8, "minute": 20}
